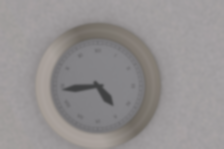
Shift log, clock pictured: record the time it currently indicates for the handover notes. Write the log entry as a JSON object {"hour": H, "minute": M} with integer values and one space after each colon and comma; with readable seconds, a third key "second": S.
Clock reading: {"hour": 4, "minute": 44}
